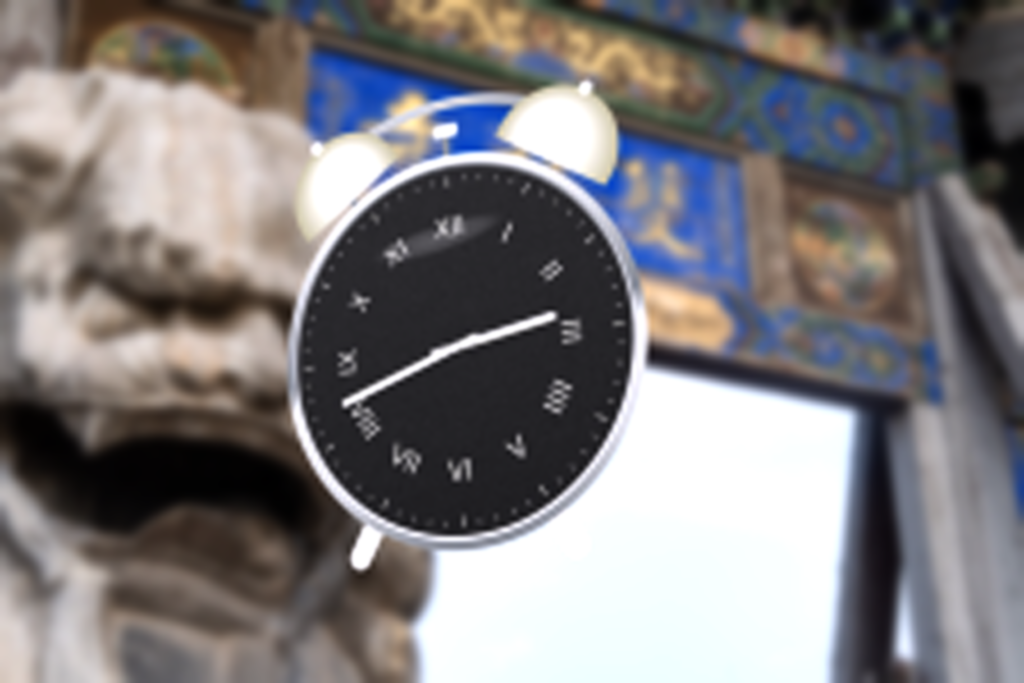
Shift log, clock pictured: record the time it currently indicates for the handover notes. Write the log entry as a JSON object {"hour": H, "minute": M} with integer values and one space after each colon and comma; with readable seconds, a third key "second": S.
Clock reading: {"hour": 2, "minute": 42}
